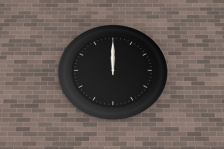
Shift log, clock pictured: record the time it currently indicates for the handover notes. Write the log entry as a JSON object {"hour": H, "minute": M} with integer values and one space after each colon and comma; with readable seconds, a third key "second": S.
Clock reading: {"hour": 12, "minute": 0}
